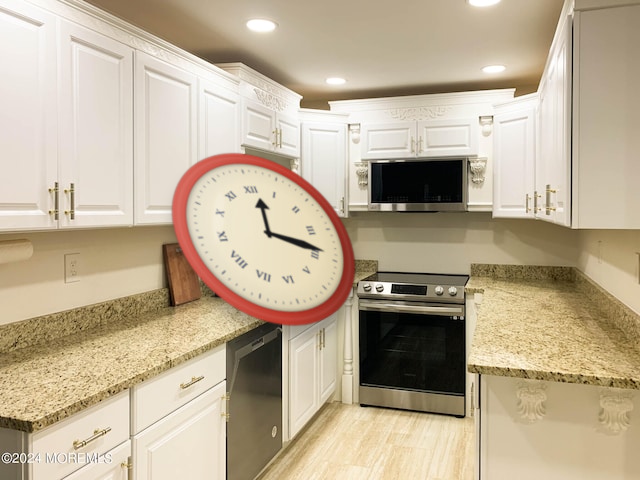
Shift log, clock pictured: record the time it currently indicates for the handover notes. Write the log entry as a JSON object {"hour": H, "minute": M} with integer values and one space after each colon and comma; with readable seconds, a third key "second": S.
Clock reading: {"hour": 12, "minute": 19}
